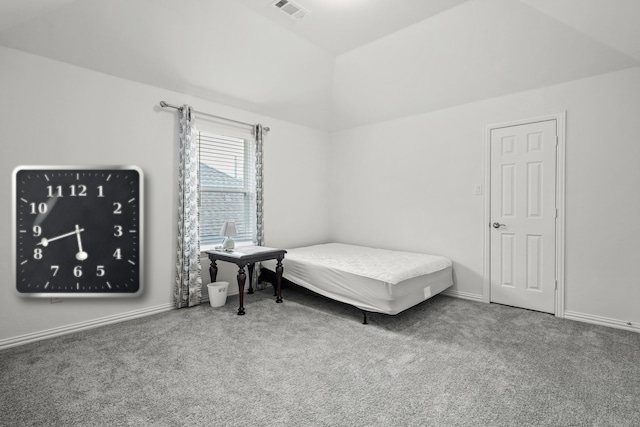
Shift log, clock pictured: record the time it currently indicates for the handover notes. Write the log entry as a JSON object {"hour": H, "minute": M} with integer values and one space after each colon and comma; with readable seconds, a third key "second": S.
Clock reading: {"hour": 5, "minute": 42}
